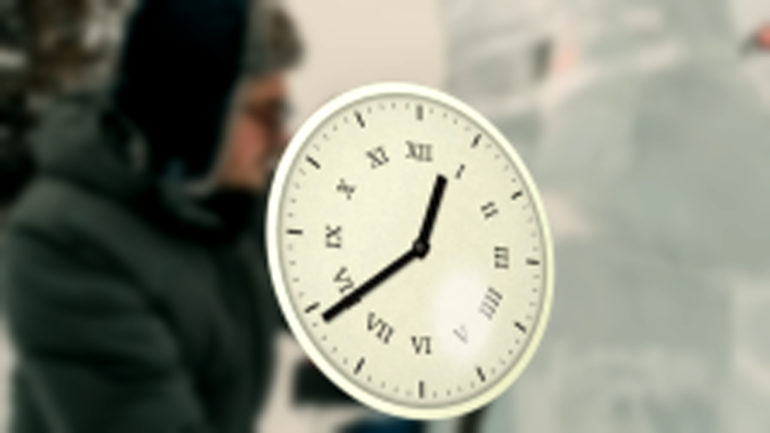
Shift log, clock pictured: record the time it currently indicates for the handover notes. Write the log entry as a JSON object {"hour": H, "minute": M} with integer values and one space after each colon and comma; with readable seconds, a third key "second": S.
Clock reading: {"hour": 12, "minute": 39}
